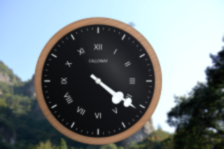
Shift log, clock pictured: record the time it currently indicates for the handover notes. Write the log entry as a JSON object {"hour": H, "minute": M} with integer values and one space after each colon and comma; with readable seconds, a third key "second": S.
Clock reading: {"hour": 4, "minute": 21}
